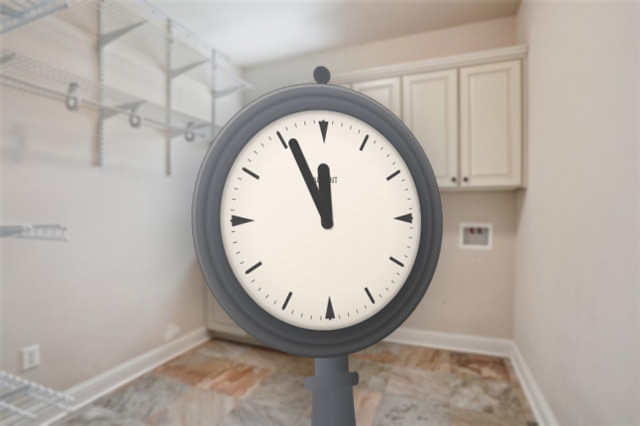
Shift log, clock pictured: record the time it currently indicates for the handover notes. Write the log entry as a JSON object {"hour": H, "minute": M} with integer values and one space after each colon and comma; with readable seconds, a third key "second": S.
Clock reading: {"hour": 11, "minute": 56}
